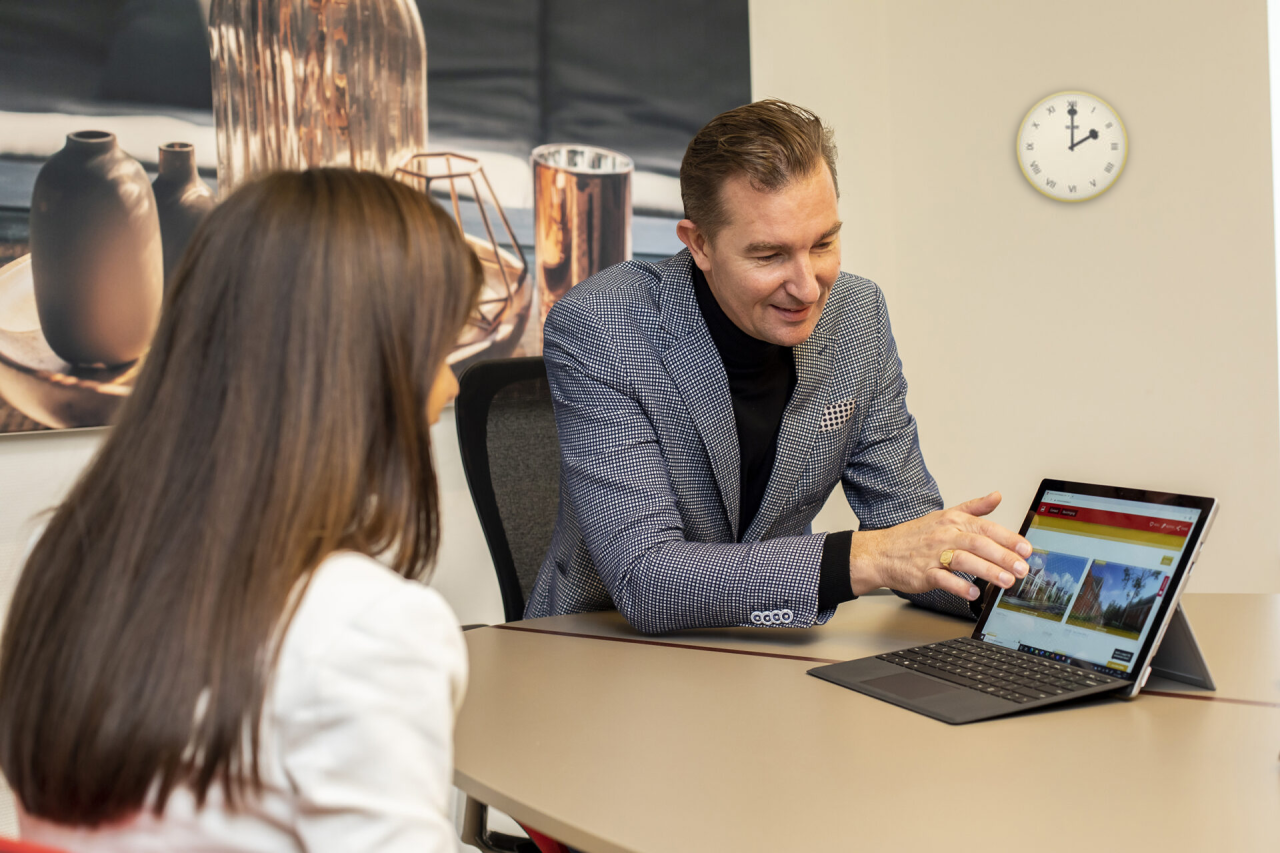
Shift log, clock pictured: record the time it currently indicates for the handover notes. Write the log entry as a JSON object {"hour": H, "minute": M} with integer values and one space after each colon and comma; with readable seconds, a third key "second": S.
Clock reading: {"hour": 2, "minute": 0}
